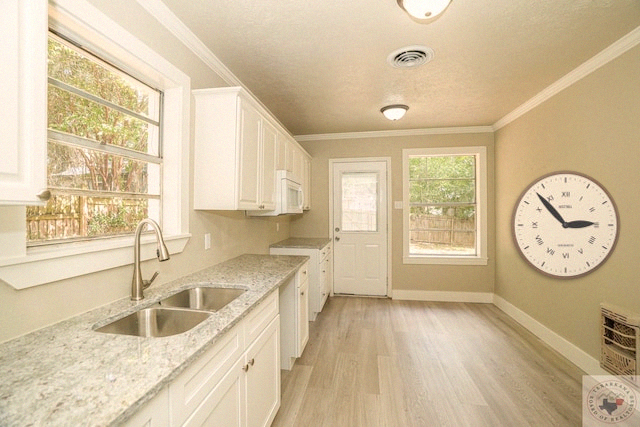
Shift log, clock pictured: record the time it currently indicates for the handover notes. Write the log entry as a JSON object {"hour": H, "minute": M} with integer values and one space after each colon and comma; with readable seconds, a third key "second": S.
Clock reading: {"hour": 2, "minute": 53}
